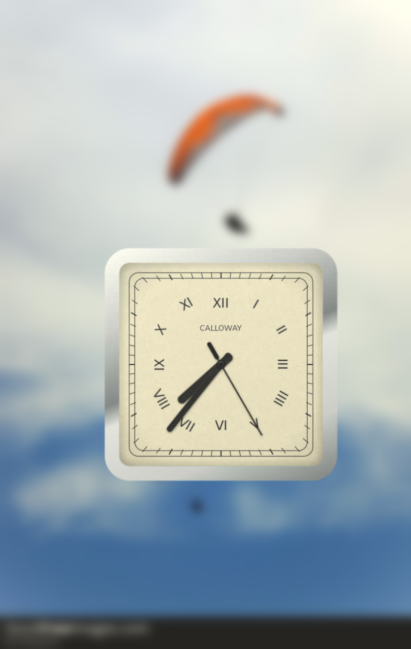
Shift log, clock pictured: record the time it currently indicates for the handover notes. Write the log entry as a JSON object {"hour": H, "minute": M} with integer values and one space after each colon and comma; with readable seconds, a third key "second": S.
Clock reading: {"hour": 7, "minute": 36, "second": 25}
